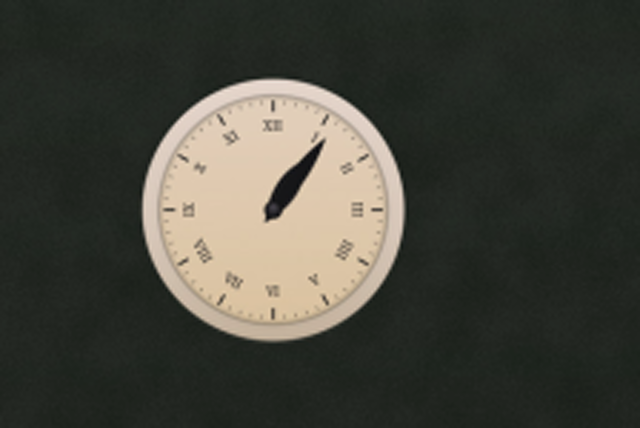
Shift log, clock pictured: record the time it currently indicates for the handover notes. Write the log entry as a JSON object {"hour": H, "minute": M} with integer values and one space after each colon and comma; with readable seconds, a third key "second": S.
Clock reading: {"hour": 1, "minute": 6}
